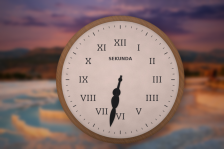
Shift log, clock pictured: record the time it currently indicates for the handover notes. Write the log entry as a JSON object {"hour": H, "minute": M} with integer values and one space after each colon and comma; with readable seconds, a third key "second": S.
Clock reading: {"hour": 6, "minute": 32}
